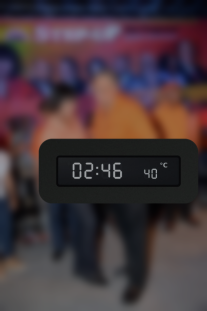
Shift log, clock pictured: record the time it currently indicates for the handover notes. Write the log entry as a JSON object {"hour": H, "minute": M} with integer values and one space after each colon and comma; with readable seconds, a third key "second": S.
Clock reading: {"hour": 2, "minute": 46}
